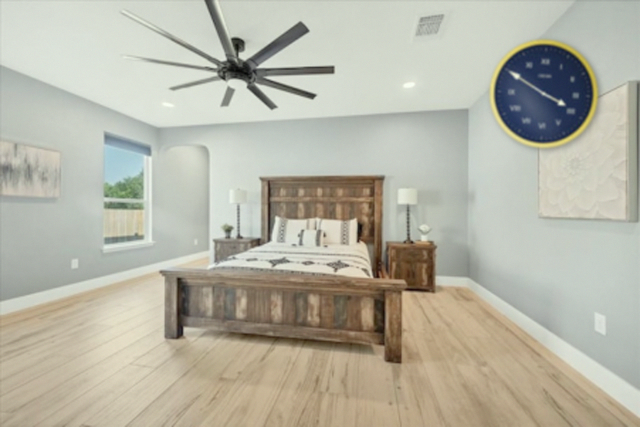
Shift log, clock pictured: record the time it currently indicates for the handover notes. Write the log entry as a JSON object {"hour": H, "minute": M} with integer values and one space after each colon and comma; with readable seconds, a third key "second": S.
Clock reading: {"hour": 3, "minute": 50}
